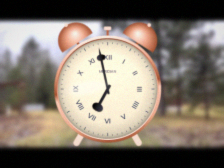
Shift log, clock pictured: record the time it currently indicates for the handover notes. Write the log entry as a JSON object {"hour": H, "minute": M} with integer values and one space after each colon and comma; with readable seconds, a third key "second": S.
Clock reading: {"hour": 6, "minute": 58}
